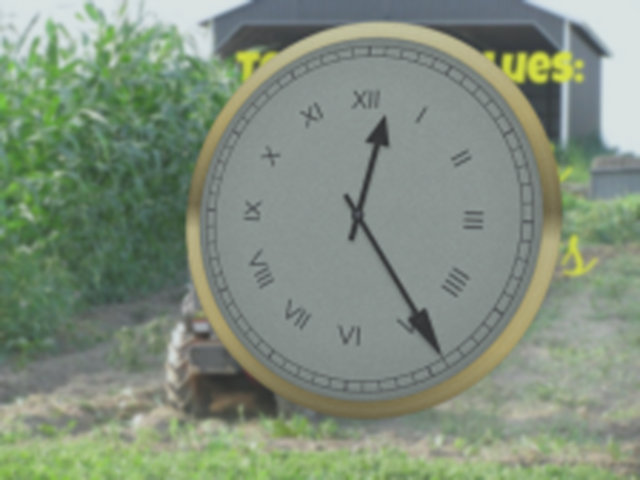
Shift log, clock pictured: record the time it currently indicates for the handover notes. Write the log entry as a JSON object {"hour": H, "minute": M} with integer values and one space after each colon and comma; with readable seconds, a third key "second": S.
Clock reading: {"hour": 12, "minute": 24}
